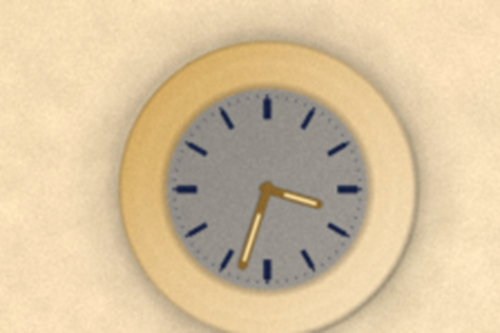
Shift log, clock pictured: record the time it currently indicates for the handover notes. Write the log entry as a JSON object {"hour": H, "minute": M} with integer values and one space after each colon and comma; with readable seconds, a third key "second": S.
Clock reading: {"hour": 3, "minute": 33}
